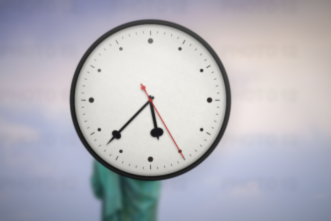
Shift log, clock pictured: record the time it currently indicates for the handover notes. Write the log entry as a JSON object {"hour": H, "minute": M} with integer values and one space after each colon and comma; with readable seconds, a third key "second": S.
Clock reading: {"hour": 5, "minute": 37, "second": 25}
